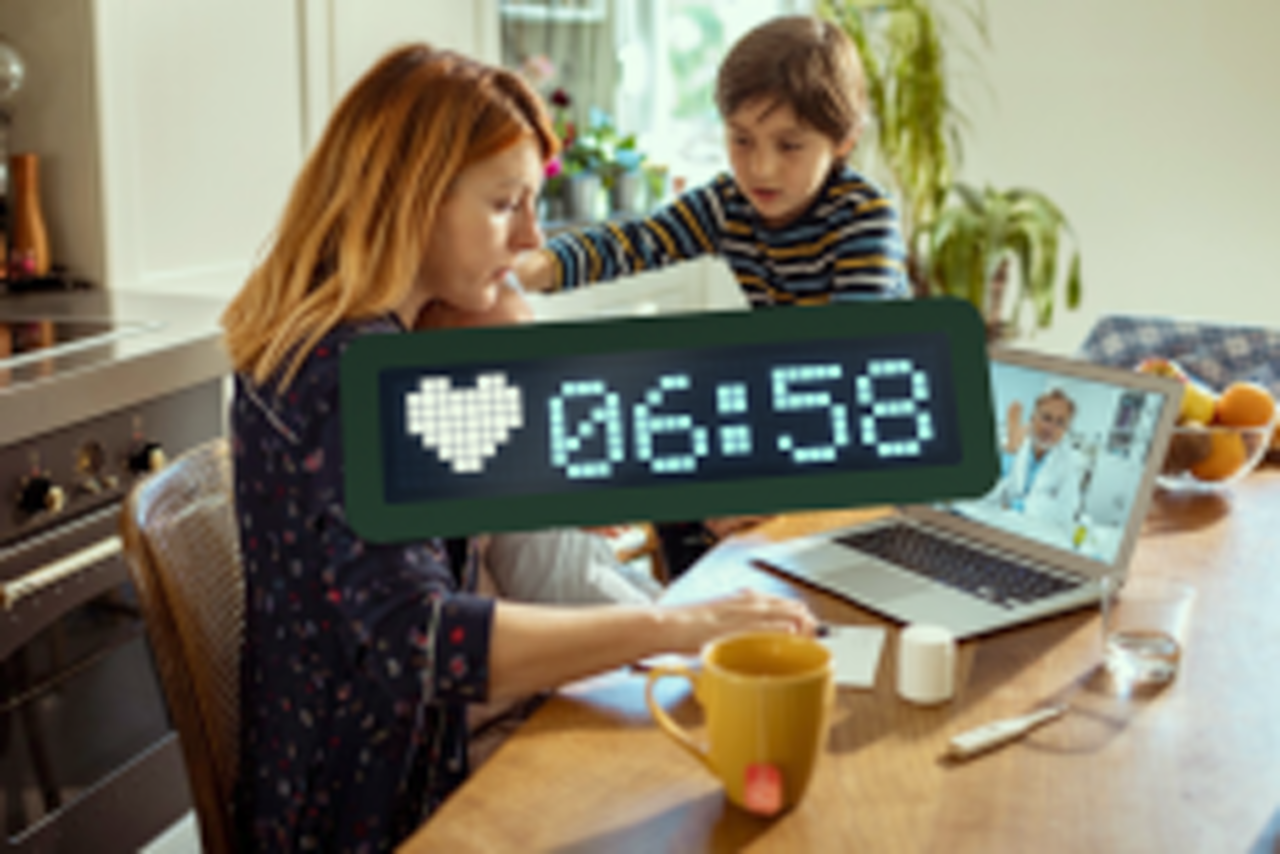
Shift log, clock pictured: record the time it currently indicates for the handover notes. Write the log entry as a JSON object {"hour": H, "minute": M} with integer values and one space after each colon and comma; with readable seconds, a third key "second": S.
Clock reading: {"hour": 6, "minute": 58}
